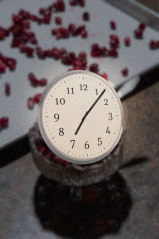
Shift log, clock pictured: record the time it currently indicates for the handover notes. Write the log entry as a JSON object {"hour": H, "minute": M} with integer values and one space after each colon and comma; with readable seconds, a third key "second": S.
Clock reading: {"hour": 7, "minute": 7}
